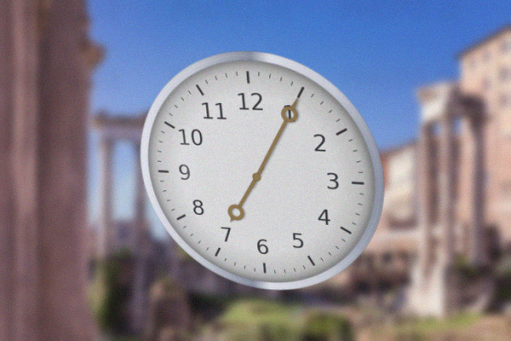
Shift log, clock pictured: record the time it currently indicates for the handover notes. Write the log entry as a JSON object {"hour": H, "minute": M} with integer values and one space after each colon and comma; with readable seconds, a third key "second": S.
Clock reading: {"hour": 7, "minute": 5}
